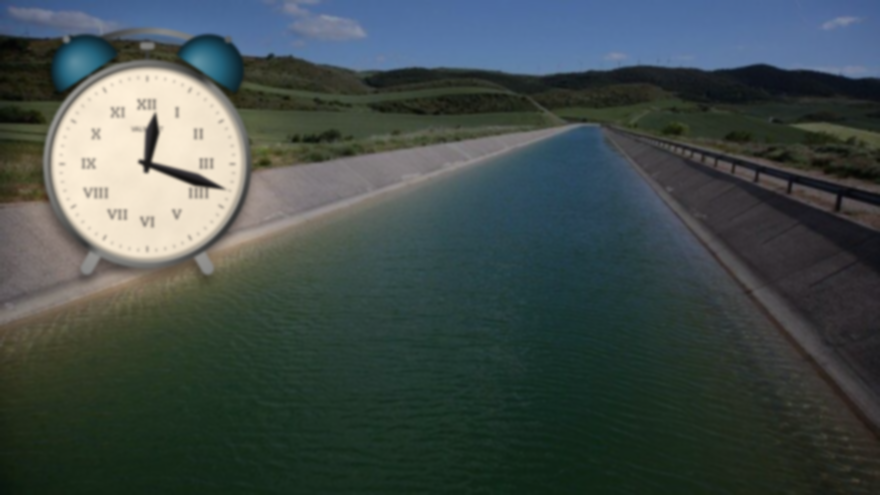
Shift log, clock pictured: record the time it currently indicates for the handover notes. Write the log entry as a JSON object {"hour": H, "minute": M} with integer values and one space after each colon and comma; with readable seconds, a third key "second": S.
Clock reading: {"hour": 12, "minute": 18}
